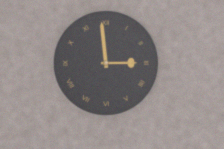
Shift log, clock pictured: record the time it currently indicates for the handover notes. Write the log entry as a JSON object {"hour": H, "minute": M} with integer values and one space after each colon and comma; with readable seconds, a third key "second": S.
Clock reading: {"hour": 2, "minute": 59}
